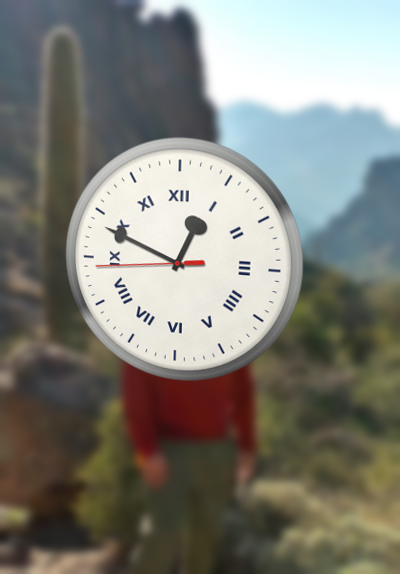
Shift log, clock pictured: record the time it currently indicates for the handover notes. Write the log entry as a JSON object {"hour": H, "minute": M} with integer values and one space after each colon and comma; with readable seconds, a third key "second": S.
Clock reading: {"hour": 12, "minute": 48, "second": 44}
